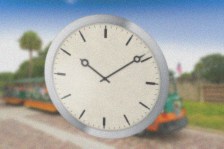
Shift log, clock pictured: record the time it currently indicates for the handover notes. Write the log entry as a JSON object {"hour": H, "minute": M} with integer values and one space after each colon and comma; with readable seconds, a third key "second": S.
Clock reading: {"hour": 10, "minute": 9}
